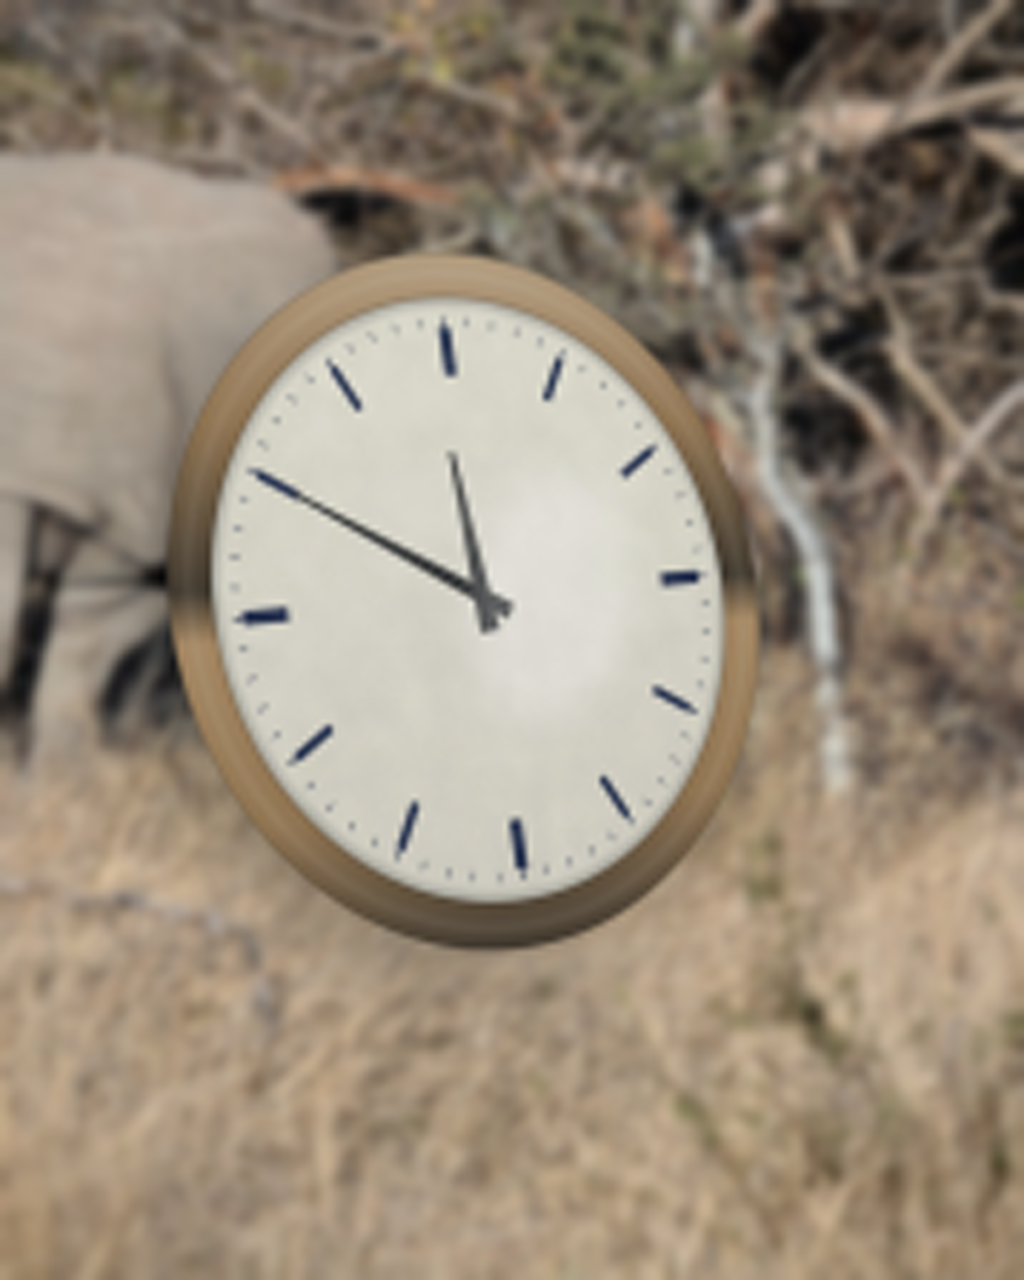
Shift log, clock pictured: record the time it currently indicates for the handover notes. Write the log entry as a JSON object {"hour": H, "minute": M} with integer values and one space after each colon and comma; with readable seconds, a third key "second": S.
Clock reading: {"hour": 11, "minute": 50}
